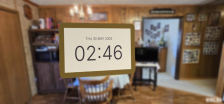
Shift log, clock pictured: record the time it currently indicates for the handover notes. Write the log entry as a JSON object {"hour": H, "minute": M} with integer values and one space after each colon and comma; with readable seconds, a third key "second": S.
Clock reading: {"hour": 2, "minute": 46}
